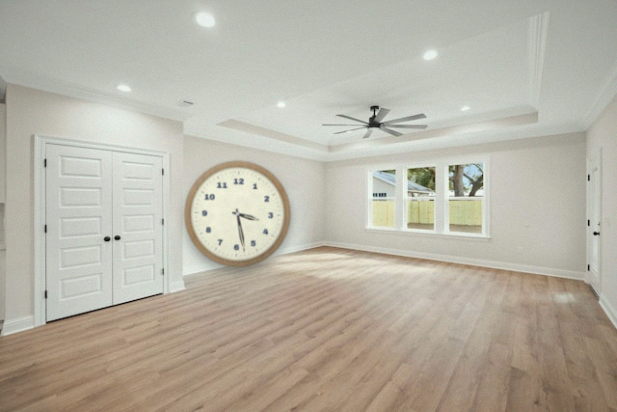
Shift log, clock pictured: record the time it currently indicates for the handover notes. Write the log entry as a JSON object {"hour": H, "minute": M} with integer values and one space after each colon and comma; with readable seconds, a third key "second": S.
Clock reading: {"hour": 3, "minute": 28}
